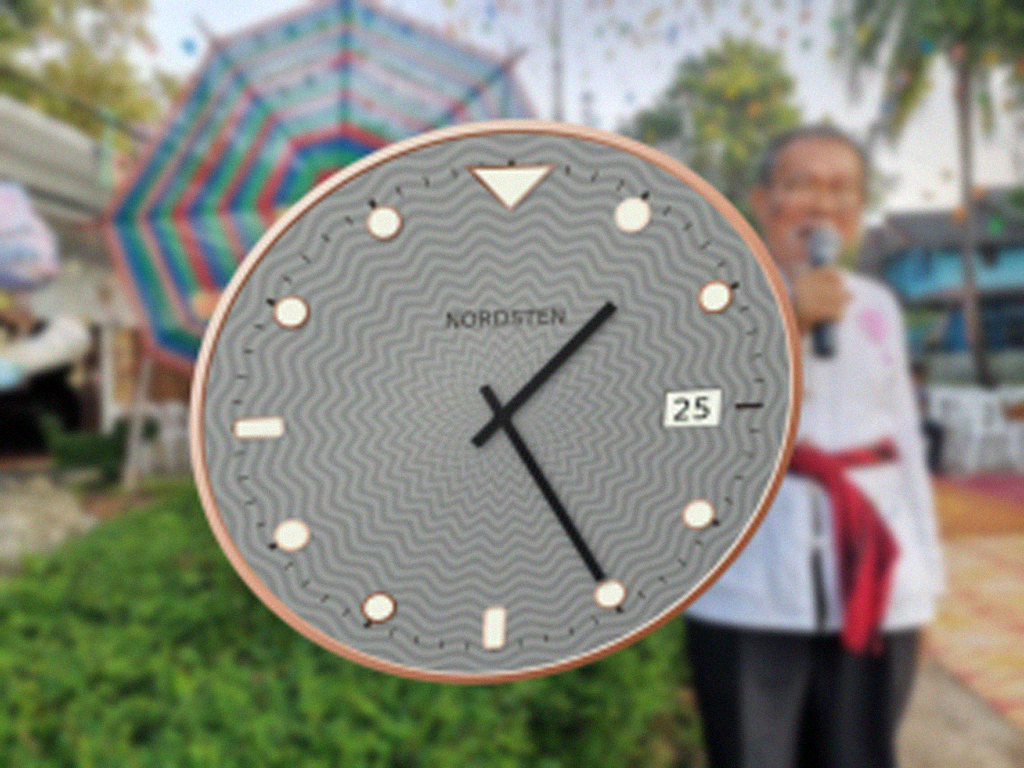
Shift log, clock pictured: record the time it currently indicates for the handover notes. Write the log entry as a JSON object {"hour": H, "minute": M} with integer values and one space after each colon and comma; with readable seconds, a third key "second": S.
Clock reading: {"hour": 1, "minute": 25}
